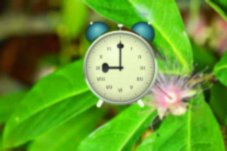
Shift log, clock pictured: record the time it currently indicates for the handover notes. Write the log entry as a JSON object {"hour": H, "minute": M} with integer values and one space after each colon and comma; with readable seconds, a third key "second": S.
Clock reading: {"hour": 9, "minute": 0}
